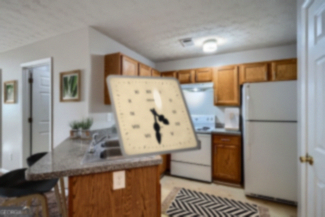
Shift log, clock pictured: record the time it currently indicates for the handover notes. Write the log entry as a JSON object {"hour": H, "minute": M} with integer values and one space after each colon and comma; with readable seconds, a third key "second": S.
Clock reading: {"hour": 4, "minute": 31}
